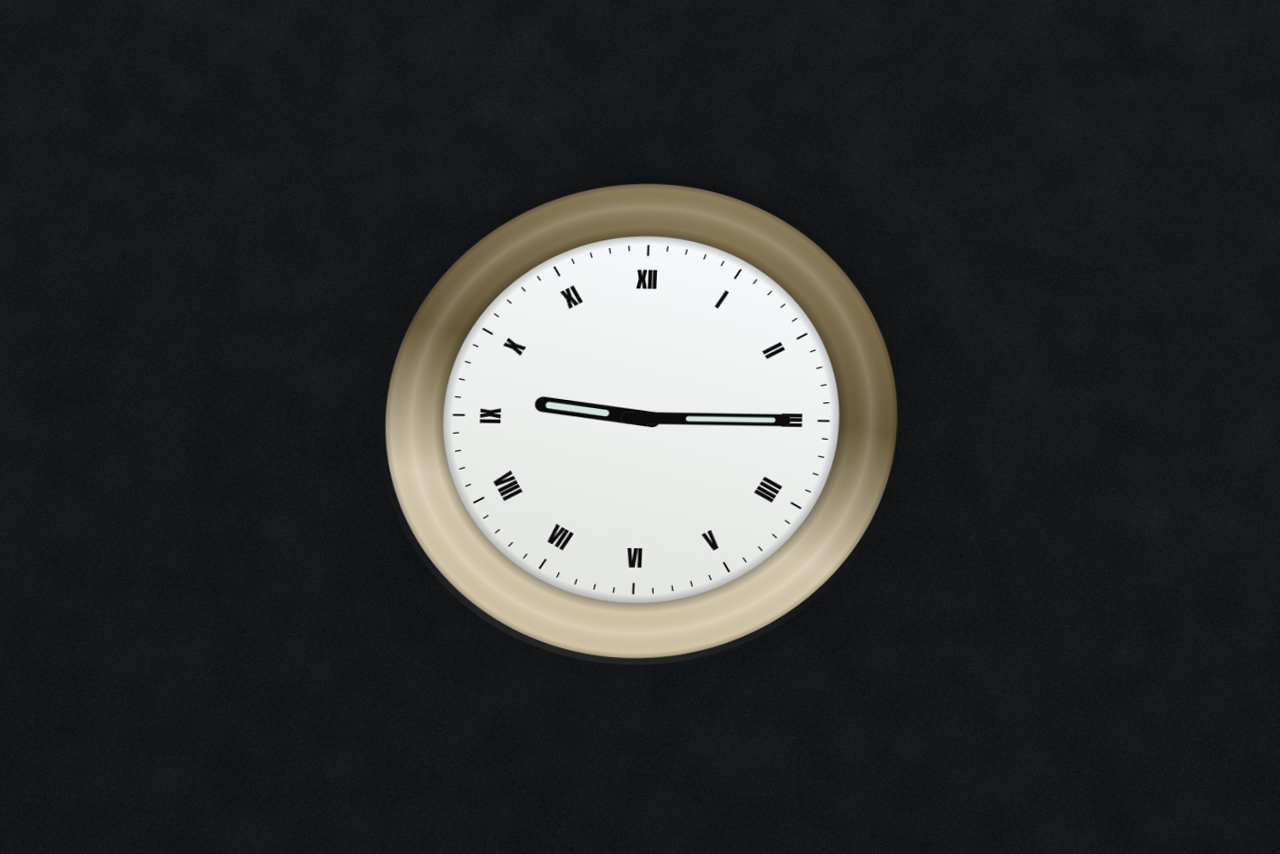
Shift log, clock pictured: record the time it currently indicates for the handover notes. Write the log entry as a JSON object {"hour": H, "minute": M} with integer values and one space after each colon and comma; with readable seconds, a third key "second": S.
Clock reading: {"hour": 9, "minute": 15}
